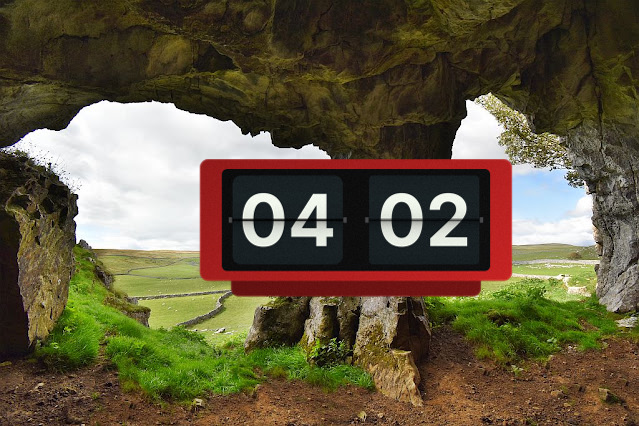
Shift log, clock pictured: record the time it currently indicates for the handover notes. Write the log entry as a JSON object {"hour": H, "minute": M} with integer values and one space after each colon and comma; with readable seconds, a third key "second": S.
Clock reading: {"hour": 4, "minute": 2}
